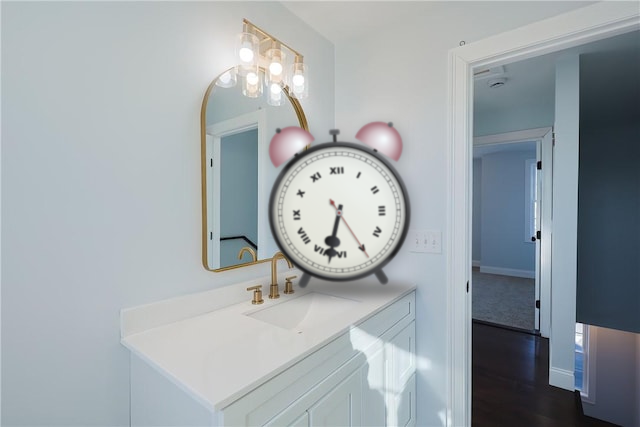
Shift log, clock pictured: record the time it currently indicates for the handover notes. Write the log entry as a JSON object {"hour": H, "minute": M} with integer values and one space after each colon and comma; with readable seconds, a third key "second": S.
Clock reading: {"hour": 6, "minute": 32, "second": 25}
